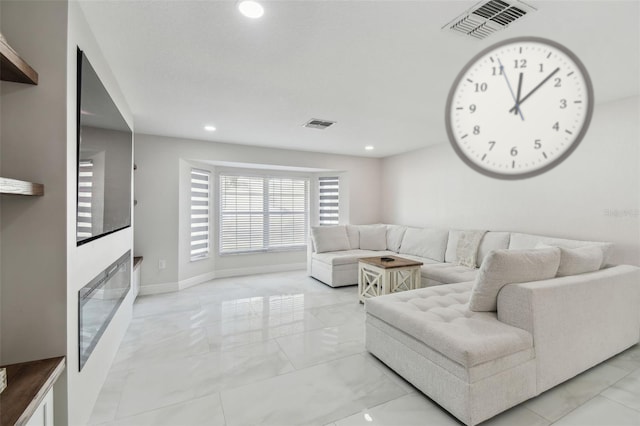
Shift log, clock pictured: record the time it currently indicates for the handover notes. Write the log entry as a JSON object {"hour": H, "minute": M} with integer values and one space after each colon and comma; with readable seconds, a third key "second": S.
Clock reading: {"hour": 12, "minute": 7, "second": 56}
